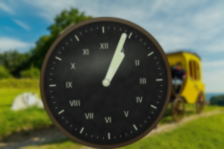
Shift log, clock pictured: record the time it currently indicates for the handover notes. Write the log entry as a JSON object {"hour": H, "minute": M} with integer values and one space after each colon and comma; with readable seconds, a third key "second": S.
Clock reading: {"hour": 1, "minute": 4}
